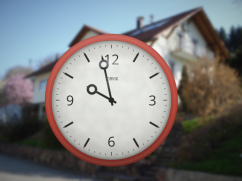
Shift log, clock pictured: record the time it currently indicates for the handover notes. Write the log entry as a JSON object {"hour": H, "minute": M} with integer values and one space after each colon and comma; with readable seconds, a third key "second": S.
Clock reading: {"hour": 9, "minute": 58}
